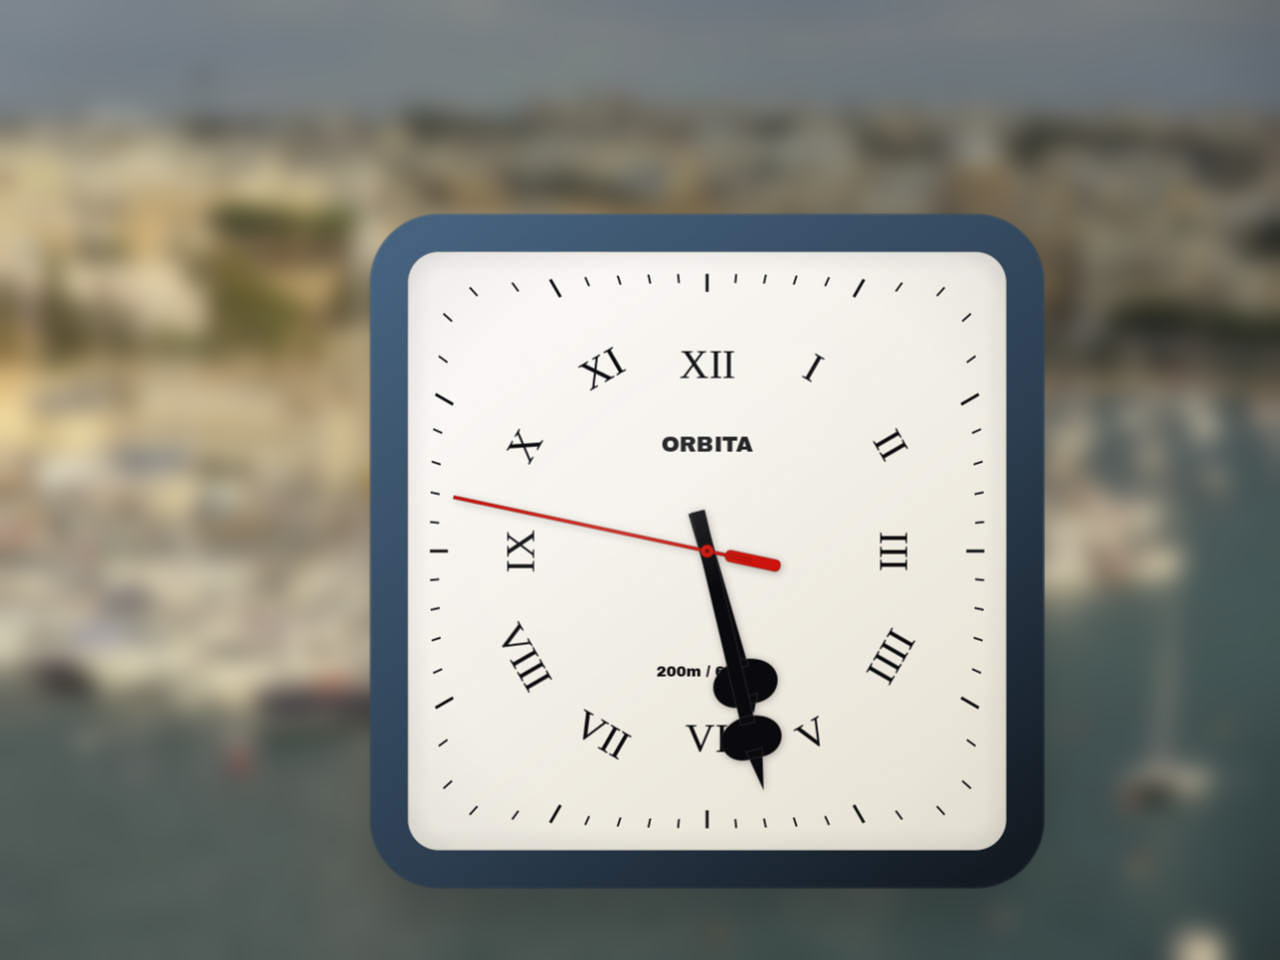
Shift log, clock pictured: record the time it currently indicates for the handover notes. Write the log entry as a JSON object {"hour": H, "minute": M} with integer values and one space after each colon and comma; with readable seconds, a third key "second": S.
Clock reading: {"hour": 5, "minute": 27, "second": 47}
